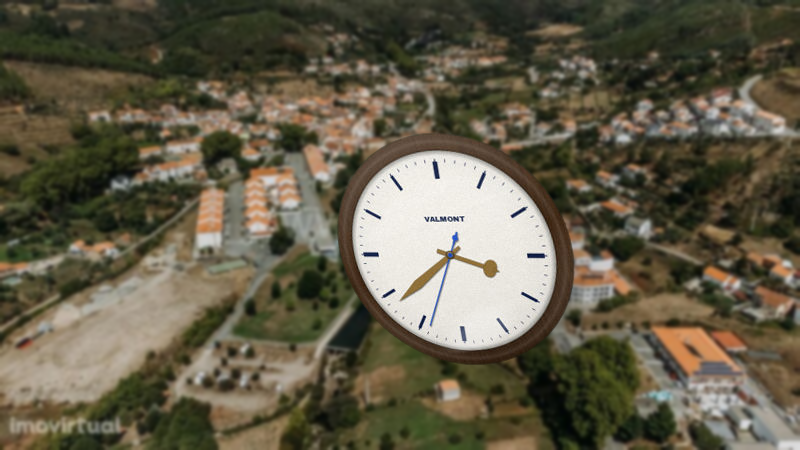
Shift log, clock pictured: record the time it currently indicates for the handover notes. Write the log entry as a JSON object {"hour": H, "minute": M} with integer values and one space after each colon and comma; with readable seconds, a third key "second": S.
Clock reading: {"hour": 3, "minute": 38, "second": 34}
